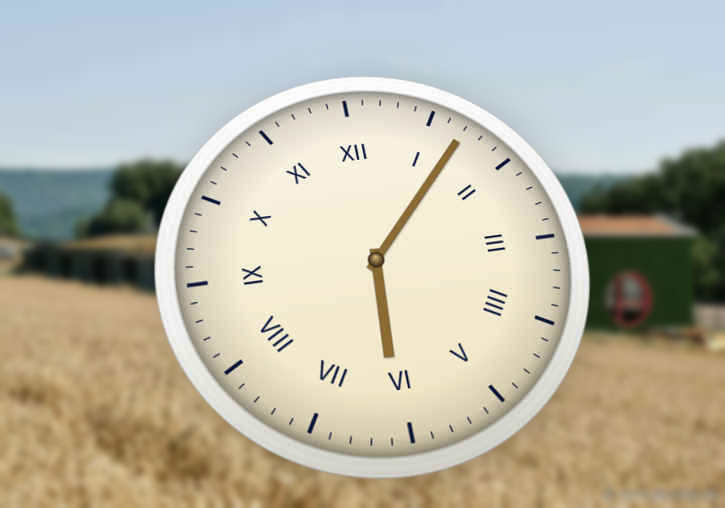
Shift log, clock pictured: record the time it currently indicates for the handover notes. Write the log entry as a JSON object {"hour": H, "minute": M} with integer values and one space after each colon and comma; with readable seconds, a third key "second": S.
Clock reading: {"hour": 6, "minute": 7}
